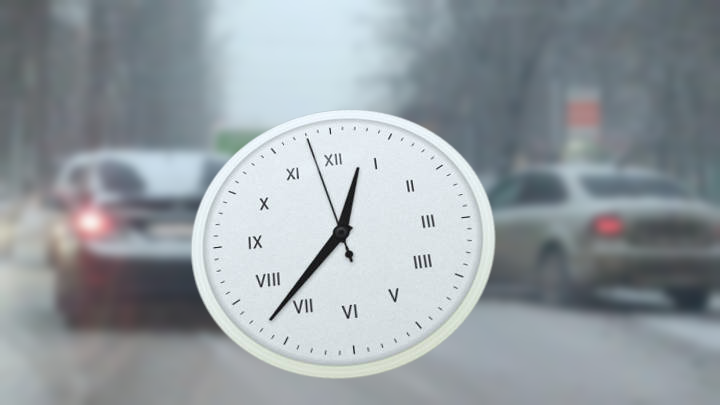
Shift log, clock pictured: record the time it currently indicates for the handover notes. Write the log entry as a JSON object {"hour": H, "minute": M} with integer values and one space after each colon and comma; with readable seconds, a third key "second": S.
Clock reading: {"hour": 12, "minute": 36, "second": 58}
